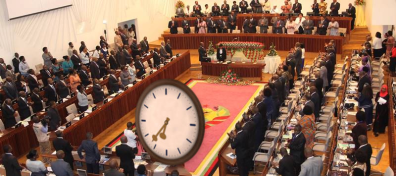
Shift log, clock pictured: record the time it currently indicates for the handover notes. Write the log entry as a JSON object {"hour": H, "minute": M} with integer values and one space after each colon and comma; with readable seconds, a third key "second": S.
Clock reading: {"hour": 6, "minute": 37}
